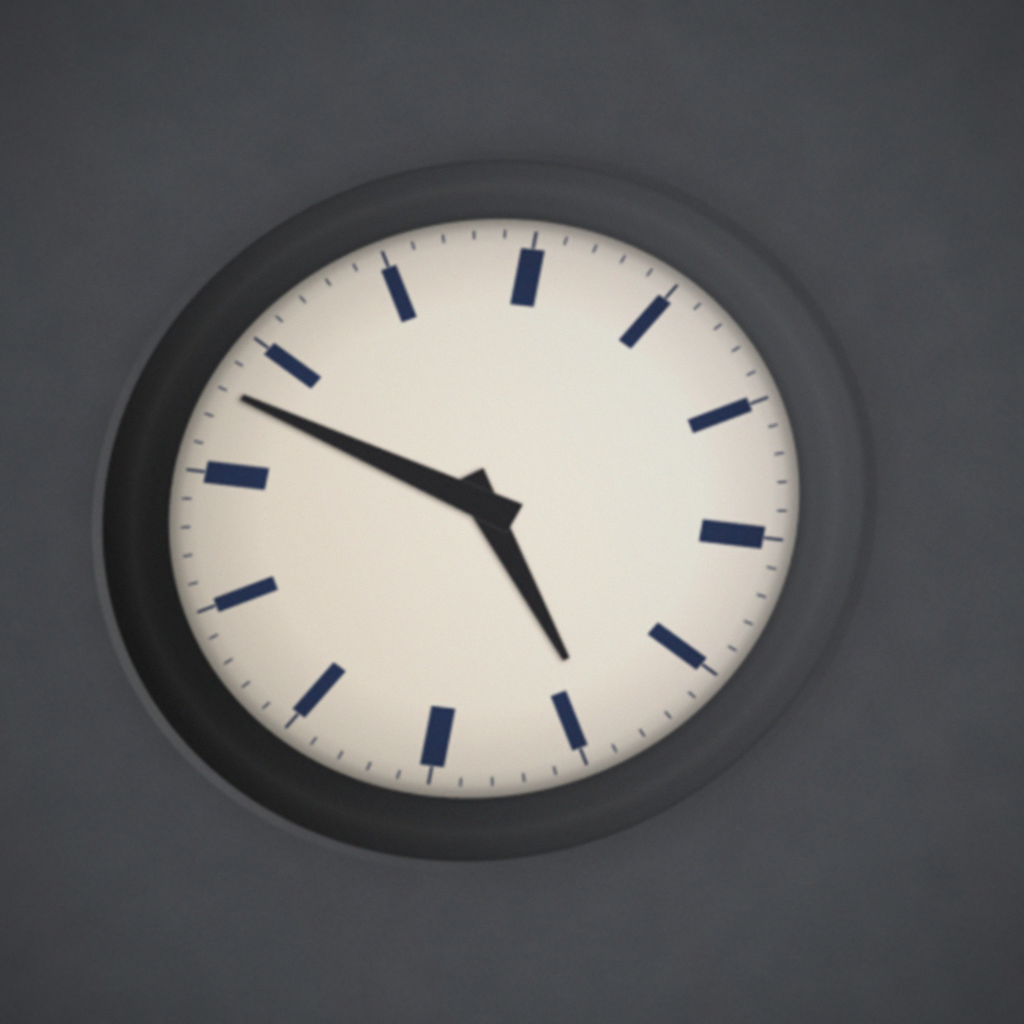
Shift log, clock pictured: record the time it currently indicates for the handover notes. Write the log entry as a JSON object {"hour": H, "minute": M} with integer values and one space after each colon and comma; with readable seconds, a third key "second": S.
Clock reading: {"hour": 4, "minute": 48}
